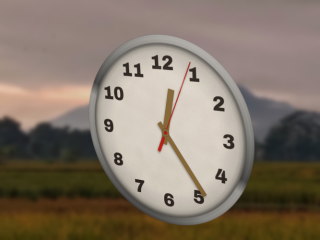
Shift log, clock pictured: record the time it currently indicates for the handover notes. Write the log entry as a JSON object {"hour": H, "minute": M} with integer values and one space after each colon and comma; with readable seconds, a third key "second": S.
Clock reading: {"hour": 12, "minute": 24, "second": 4}
